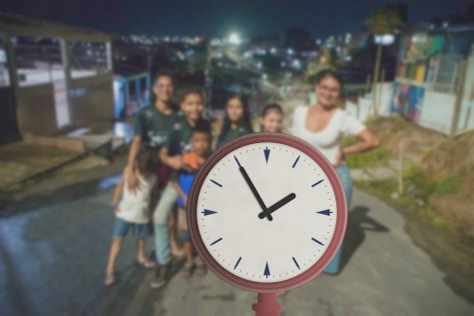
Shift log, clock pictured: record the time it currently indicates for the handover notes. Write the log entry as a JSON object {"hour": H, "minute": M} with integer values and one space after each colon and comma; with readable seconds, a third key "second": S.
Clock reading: {"hour": 1, "minute": 55}
